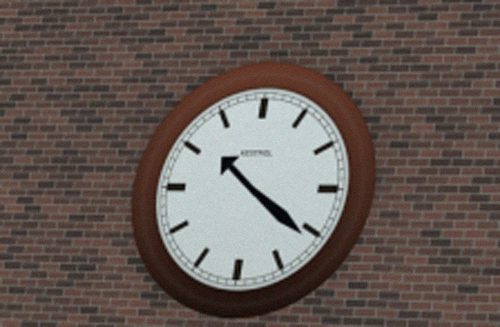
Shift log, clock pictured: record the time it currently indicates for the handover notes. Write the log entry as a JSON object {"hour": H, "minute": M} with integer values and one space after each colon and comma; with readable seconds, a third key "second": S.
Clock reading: {"hour": 10, "minute": 21}
